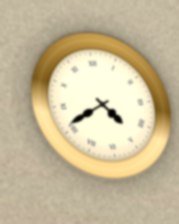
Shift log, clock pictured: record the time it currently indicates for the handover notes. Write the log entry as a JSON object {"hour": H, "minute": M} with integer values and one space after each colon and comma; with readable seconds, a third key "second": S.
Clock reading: {"hour": 4, "minute": 41}
